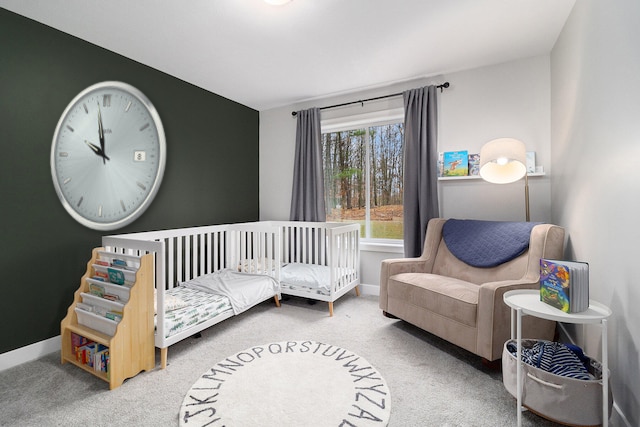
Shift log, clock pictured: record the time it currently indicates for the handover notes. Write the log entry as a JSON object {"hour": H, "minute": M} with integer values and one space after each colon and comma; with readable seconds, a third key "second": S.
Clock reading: {"hour": 9, "minute": 58}
